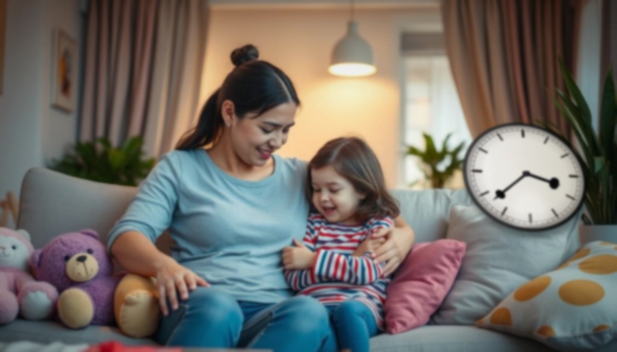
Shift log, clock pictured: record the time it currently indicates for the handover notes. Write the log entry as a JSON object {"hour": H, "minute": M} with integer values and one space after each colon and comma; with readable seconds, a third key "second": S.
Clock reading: {"hour": 3, "minute": 38}
